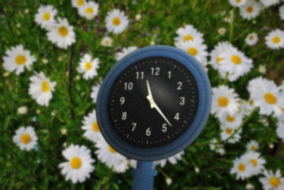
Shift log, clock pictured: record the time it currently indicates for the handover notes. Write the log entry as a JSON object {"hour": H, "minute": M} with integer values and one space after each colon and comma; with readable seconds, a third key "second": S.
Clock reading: {"hour": 11, "minute": 23}
